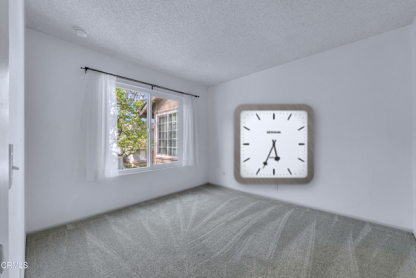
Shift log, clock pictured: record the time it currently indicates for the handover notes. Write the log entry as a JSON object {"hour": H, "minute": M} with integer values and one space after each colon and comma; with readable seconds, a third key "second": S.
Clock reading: {"hour": 5, "minute": 34}
